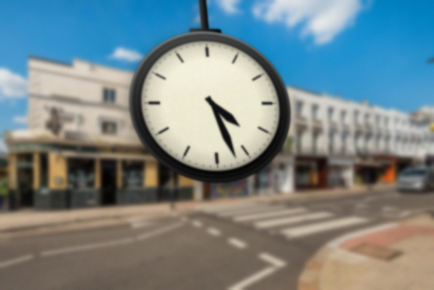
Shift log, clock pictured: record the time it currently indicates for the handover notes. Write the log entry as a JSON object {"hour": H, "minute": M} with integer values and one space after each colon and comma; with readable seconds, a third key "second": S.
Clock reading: {"hour": 4, "minute": 27}
